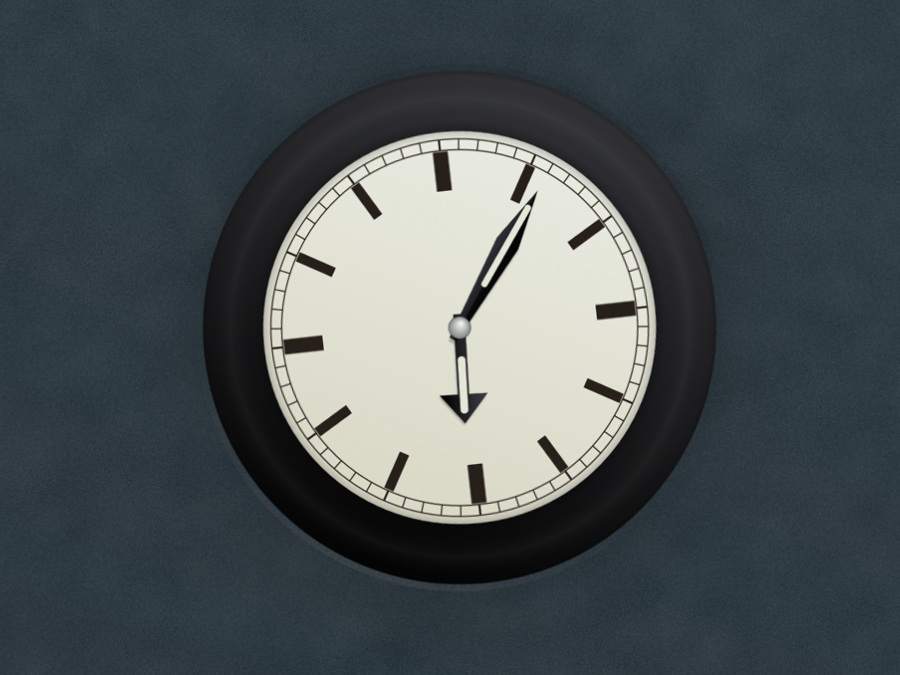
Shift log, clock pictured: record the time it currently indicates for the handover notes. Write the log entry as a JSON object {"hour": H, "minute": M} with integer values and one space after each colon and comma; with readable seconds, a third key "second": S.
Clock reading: {"hour": 6, "minute": 6}
